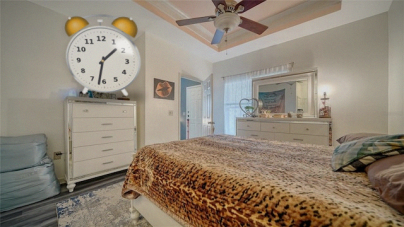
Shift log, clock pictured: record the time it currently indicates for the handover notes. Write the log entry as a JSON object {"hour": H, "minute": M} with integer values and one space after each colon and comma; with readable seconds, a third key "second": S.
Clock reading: {"hour": 1, "minute": 32}
